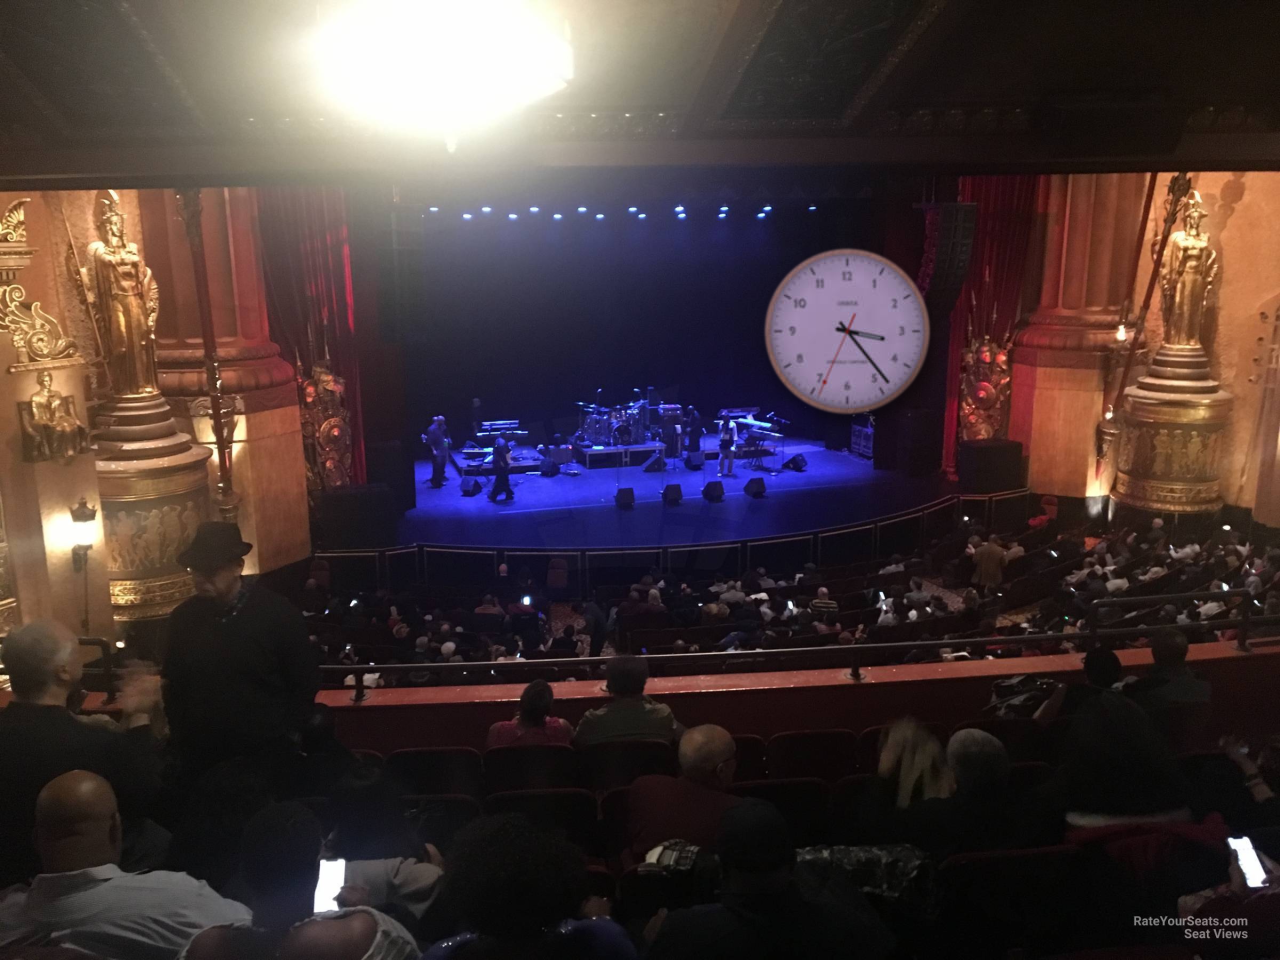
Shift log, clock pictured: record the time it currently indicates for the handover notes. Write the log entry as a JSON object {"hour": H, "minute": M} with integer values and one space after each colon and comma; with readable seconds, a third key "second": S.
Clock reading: {"hour": 3, "minute": 23, "second": 34}
